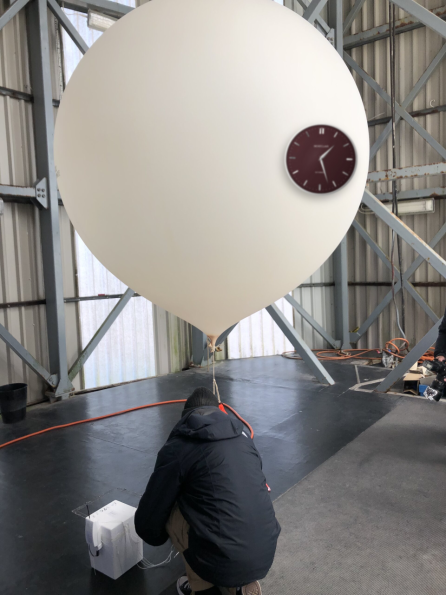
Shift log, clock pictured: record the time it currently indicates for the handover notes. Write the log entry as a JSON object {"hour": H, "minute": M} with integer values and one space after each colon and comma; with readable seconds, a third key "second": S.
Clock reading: {"hour": 1, "minute": 27}
